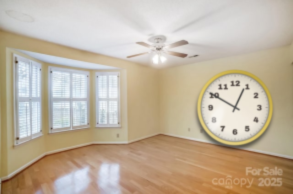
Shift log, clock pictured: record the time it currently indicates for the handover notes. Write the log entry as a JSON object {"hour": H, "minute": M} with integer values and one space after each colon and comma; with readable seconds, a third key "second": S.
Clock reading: {"hour": 12, "minute": 50}
